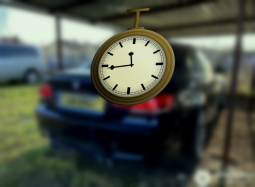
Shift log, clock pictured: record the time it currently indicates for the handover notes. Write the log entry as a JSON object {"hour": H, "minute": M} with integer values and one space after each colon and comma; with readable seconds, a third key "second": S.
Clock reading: {"hour": 11, "minute": 44}
